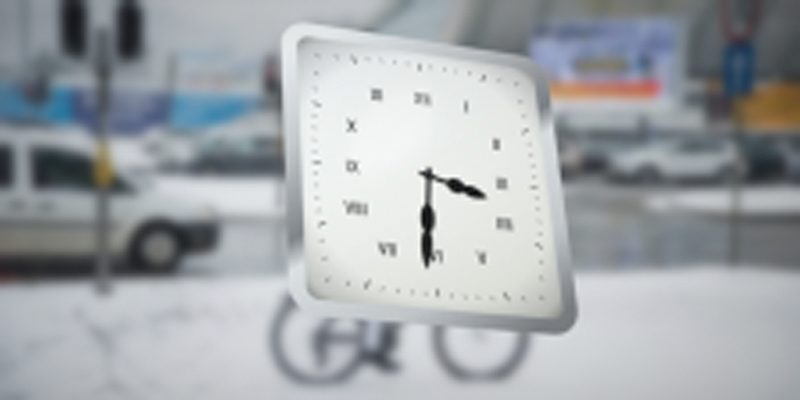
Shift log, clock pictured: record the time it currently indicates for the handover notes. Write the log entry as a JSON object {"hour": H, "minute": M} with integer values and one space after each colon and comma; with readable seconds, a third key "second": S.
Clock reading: {"hour": 3, "minute": 31}
